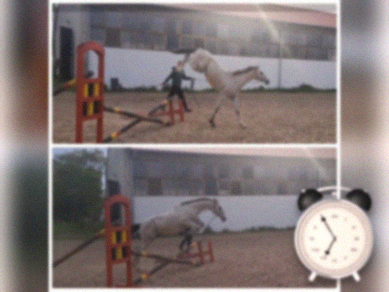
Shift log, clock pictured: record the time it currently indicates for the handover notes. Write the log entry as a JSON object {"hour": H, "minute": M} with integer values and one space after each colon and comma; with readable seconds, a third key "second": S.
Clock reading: {"hour": 6, "minute": 55}
